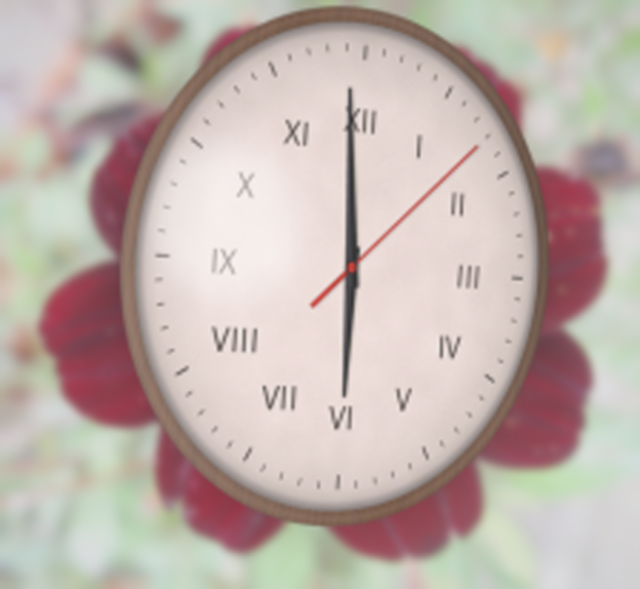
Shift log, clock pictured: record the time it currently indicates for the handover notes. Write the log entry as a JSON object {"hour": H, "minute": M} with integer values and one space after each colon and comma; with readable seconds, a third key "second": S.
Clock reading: {"hour": 5, "minute": 59, "second": 8}
